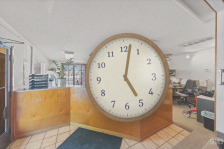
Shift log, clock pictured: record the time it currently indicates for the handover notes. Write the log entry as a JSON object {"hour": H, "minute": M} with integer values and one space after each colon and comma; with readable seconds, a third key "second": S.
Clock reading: {"hour": 5, "minute": 2}
